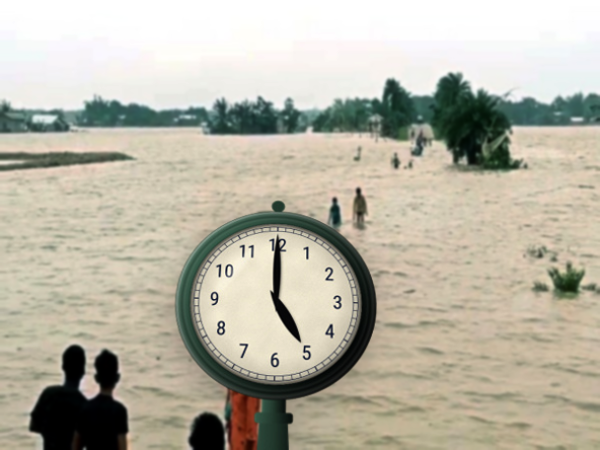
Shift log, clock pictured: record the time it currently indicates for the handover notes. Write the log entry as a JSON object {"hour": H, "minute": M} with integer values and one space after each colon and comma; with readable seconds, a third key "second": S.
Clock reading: {"hour": 5, "minute": 0}
